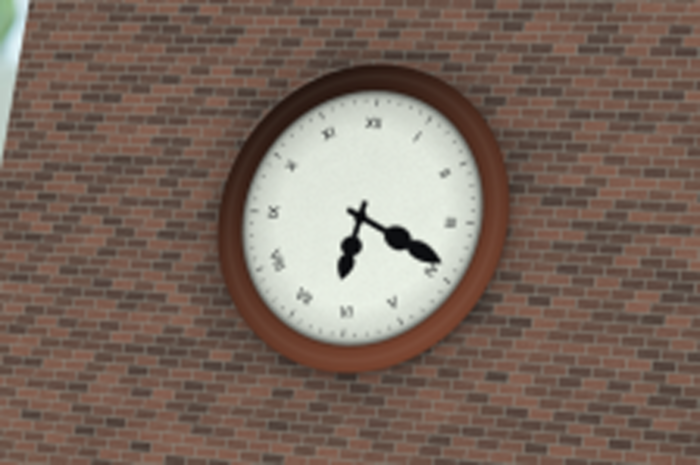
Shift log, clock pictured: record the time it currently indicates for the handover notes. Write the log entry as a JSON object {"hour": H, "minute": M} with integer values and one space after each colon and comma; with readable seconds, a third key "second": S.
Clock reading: {"hour": 6, "minute": 19}
